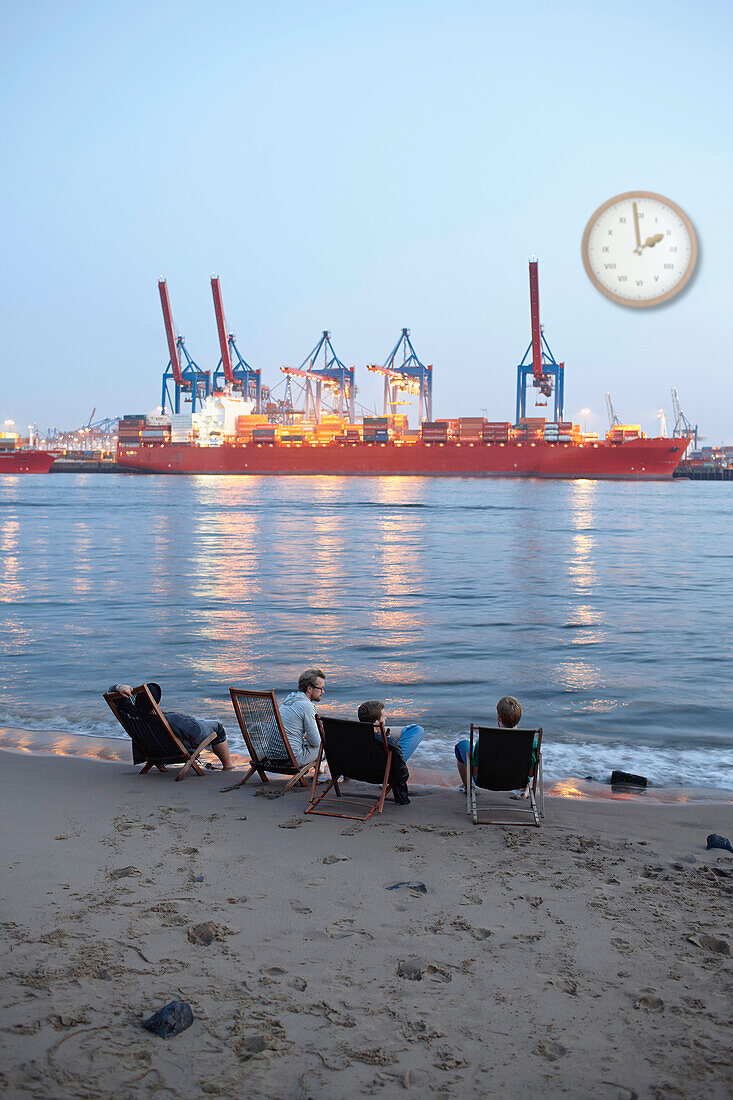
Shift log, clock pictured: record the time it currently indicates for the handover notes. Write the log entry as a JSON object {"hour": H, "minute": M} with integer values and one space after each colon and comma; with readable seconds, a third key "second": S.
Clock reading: {"hour": 1, "minute": 59}
